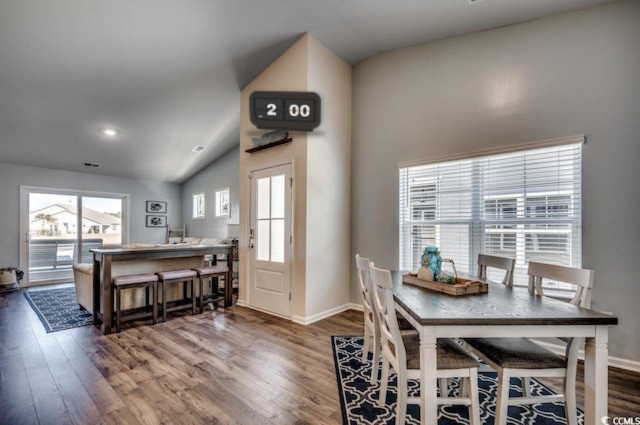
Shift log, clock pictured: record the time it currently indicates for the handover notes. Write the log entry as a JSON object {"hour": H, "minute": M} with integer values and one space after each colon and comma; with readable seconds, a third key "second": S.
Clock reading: {"hour": 2, "minute": 0}
